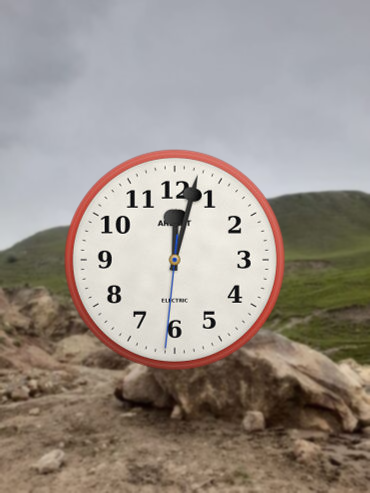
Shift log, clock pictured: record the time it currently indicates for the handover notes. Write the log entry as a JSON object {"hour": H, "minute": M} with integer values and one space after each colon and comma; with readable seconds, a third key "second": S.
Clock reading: {"hour": 12, "minute": 2, "second": 31}
